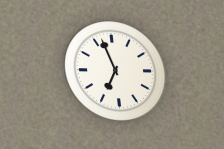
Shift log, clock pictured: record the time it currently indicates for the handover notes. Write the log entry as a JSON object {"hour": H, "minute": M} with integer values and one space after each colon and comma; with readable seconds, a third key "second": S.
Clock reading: {"hour": 6, "minute": 57}
